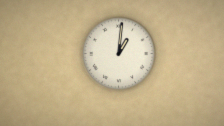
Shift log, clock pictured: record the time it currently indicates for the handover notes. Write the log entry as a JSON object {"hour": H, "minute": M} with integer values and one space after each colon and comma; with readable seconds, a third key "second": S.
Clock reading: {"hour": 1, "minute": 1}
